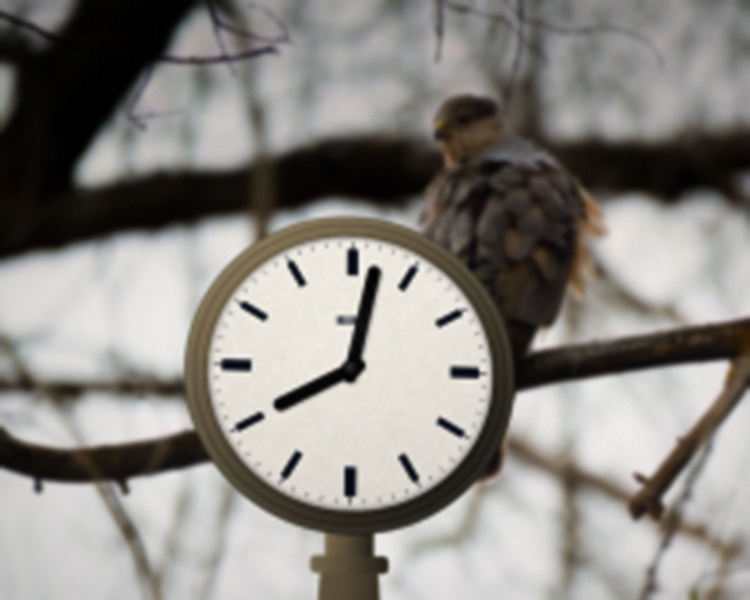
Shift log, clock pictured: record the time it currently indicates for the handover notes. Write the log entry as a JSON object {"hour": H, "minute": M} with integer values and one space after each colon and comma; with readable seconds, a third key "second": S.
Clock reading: {"hour": 8, "minute": 2}
